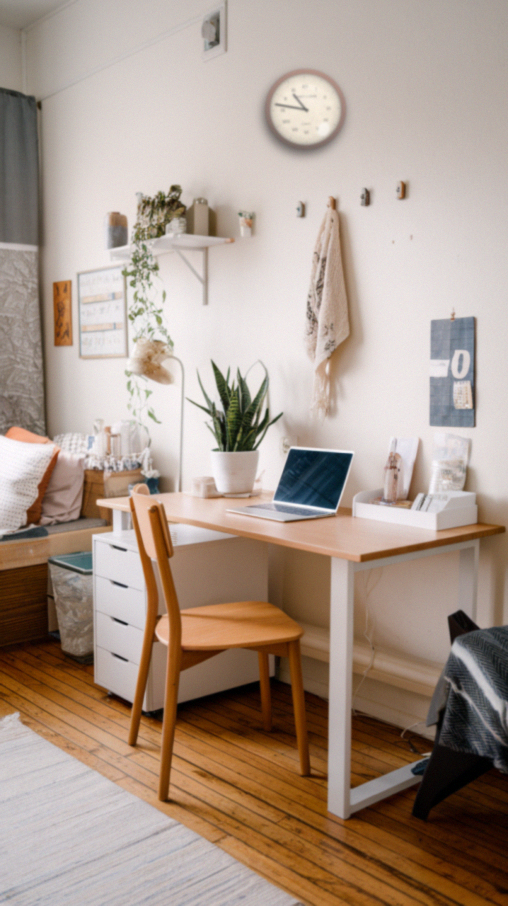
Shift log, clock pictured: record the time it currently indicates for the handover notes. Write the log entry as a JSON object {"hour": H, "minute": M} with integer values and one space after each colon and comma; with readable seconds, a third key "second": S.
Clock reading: {"hour": 10, "minute": 47}
